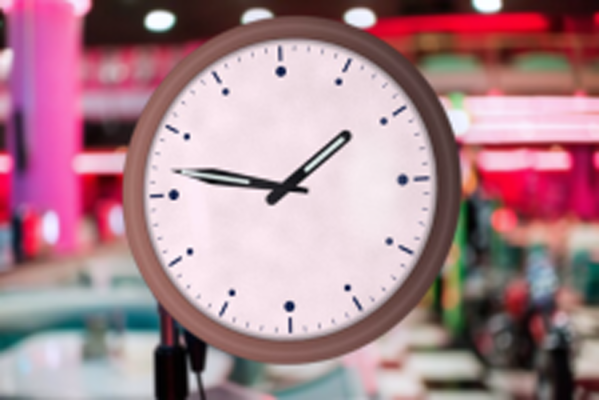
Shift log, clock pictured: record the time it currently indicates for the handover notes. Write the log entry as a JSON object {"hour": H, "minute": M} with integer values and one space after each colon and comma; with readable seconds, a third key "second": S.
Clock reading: {"hour": 1, "minute": 47}
